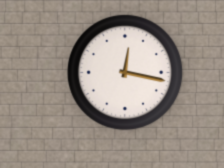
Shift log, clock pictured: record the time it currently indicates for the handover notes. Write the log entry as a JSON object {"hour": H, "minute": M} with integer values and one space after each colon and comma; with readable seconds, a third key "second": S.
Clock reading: {"hour": 12, "minute": 17}
